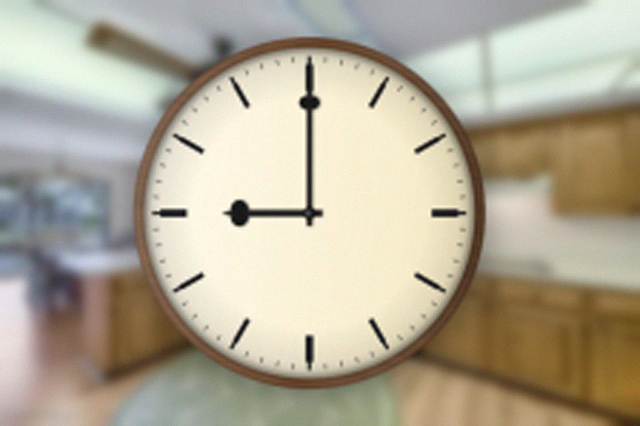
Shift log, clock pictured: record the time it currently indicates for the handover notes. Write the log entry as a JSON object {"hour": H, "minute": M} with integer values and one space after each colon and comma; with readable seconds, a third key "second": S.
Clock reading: {"hour": 9, "minute": 0}
